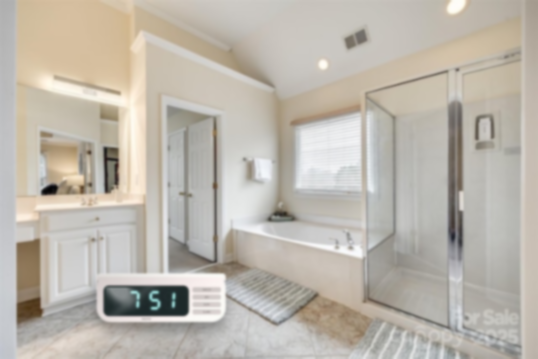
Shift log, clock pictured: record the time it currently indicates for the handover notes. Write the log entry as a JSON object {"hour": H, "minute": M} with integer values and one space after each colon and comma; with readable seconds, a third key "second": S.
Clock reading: {"hour": 7, "minute": 51}
